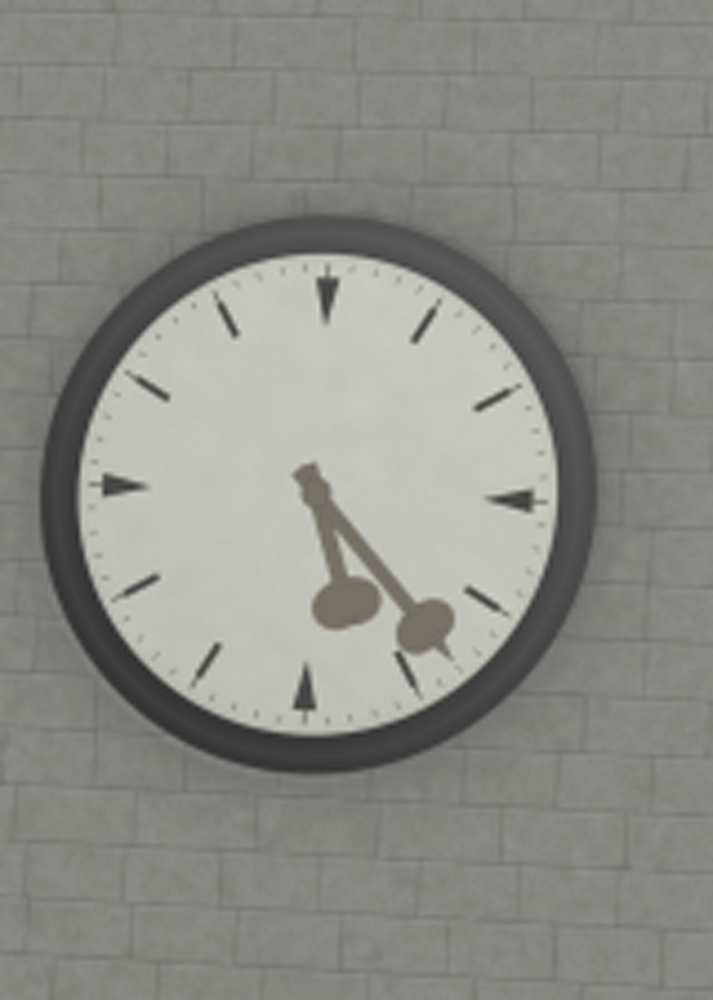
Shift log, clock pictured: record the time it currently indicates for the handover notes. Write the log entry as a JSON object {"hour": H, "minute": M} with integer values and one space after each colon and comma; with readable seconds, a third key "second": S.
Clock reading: {"hour": 5, "minute": 23}
